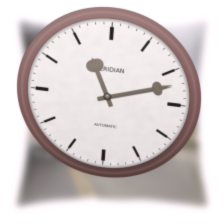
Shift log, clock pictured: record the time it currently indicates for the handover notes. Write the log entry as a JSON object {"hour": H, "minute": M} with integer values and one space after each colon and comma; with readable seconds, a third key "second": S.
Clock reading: {"hour": 11, "minute": 12}
